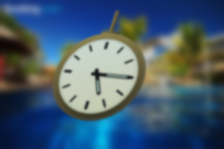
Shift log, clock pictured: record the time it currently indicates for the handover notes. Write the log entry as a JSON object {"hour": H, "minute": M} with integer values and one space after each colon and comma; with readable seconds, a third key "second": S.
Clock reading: {"hour": 5, "minute": 15}
